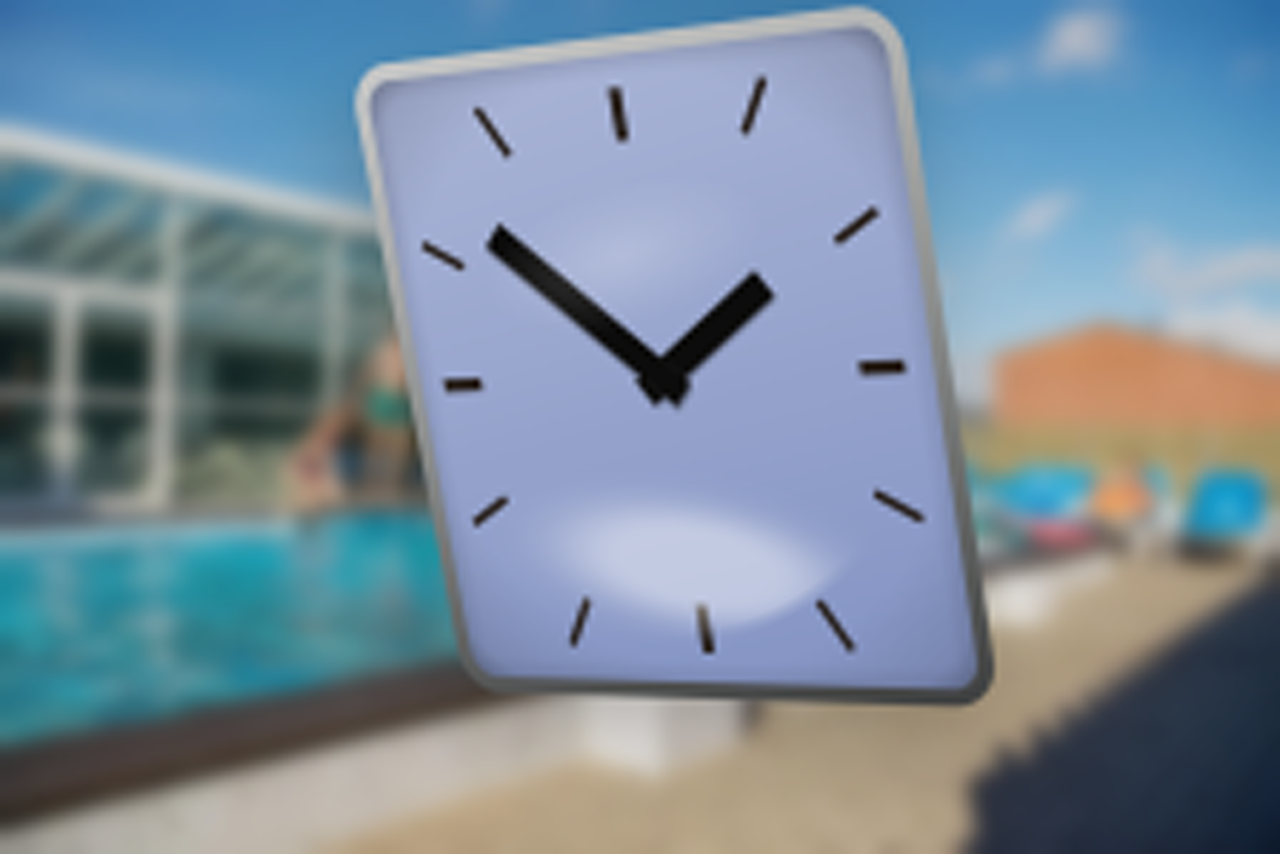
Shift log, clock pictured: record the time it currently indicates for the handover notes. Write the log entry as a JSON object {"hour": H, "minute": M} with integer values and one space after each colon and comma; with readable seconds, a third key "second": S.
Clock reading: {"hour": 1, "minute": 52}
